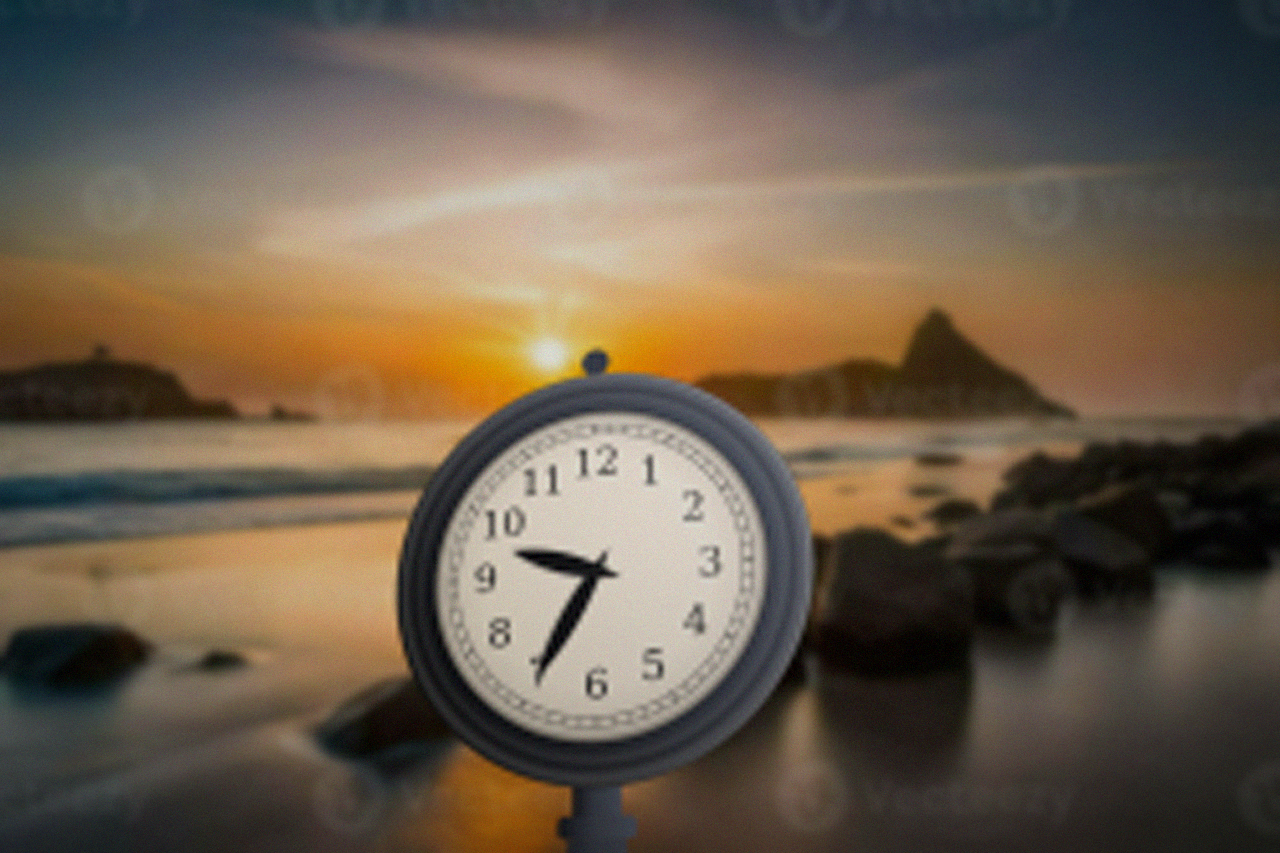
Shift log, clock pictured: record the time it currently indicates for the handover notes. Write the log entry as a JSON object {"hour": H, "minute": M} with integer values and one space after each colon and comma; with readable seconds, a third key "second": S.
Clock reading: {"hour": 9, "minute": 35}
